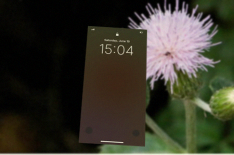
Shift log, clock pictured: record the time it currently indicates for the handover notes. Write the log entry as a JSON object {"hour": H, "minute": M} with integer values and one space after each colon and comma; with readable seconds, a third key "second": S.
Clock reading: {"hour": 15, "minute": 4}
